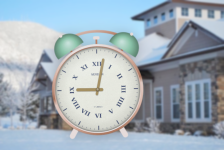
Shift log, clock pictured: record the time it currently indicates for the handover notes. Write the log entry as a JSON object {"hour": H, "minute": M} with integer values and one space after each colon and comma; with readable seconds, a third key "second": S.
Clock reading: {"hour": 9, "minute": 2}
